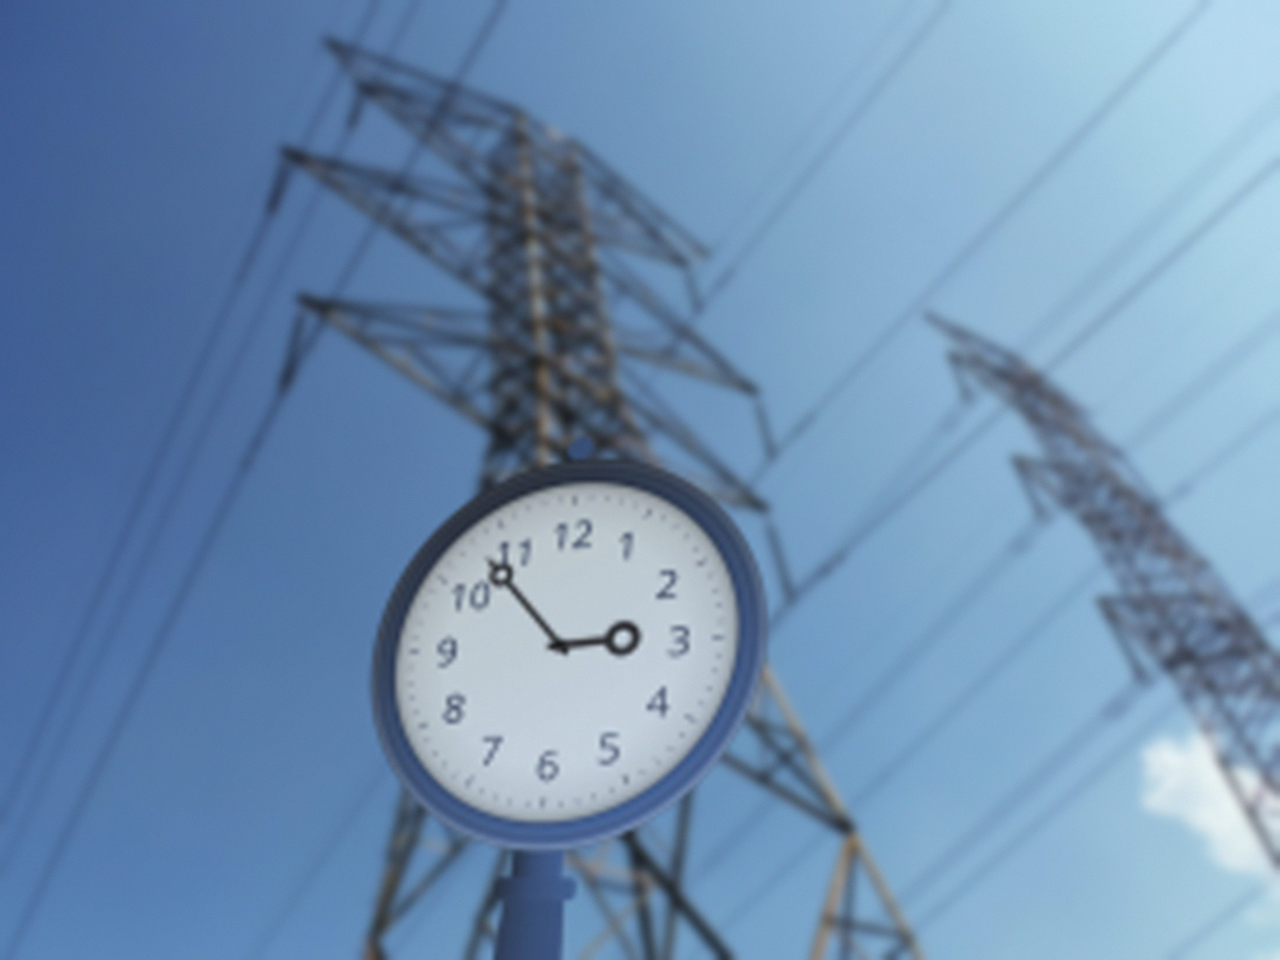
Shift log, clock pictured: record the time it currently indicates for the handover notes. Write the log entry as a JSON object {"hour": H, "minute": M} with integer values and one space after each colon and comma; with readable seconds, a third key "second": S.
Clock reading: {"hour": 2, "minute": 53}
